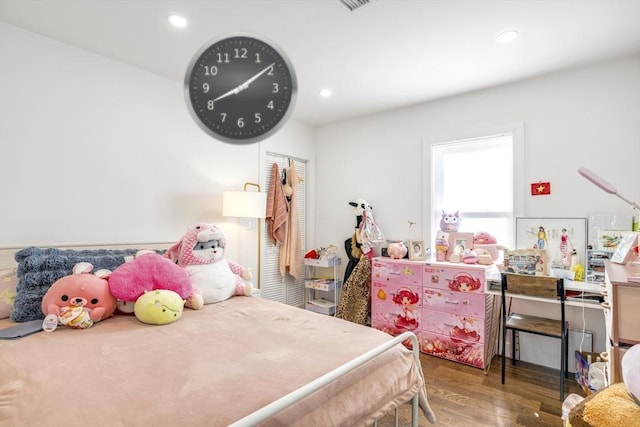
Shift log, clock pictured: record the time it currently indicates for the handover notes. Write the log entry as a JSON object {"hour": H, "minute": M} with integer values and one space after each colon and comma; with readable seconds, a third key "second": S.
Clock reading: {"hour": 8, "minute": 9}
